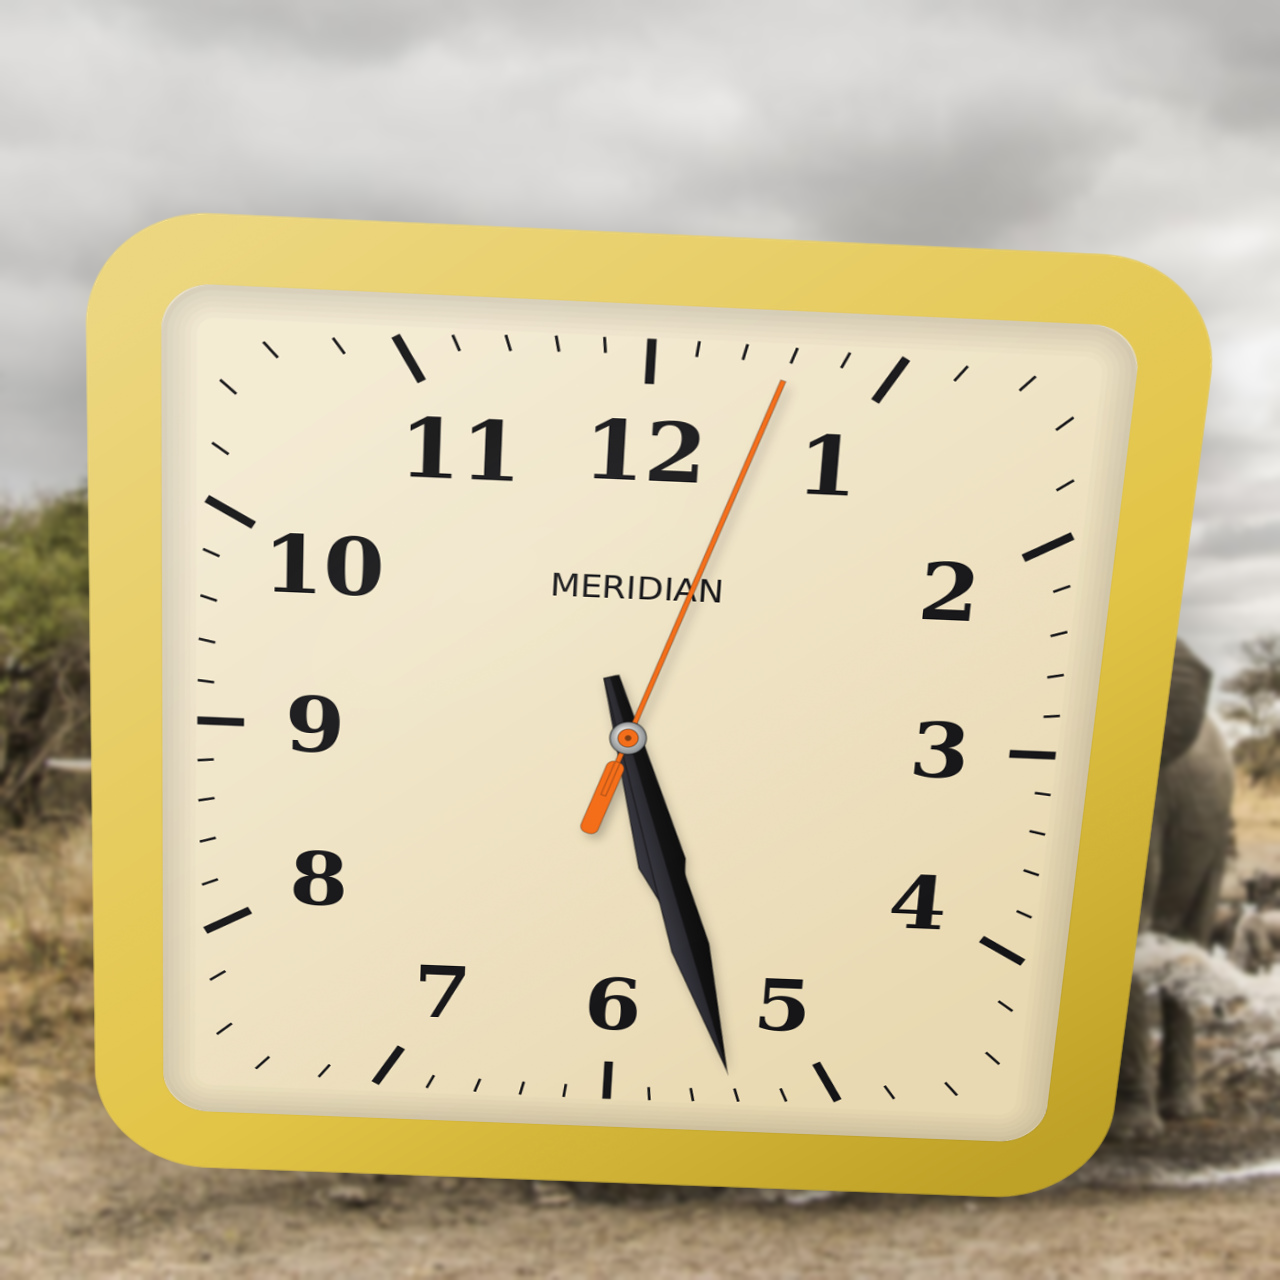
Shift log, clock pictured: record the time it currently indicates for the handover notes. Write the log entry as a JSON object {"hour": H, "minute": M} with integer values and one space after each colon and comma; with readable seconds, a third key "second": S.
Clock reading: {"hour": 5, "minute": 27, "second": 3}
